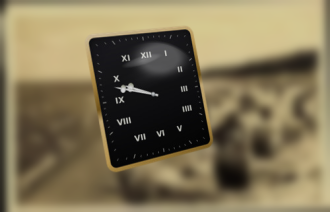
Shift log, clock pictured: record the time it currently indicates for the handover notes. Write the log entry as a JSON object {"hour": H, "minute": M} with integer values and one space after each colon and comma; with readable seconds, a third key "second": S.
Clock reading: {"hour": 9, "minute": 48}
